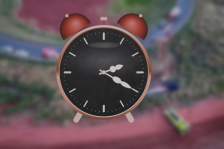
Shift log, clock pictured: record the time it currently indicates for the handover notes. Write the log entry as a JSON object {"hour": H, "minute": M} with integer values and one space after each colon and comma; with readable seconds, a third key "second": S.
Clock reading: {"hour": 2, "minute": 20}
